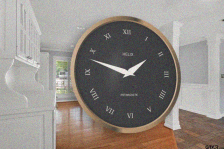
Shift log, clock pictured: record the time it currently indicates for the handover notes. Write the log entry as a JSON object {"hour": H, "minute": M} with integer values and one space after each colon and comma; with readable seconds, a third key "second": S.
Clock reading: {"hour": 1, "minute": 48}
